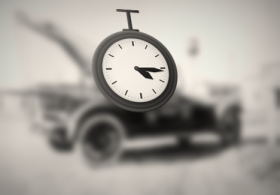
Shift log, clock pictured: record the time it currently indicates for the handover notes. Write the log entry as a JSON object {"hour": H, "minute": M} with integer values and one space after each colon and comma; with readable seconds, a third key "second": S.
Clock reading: {"hour": 4, "minute": 16}
